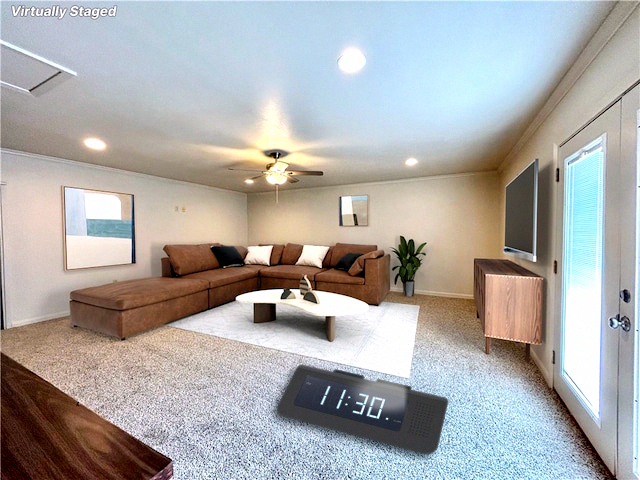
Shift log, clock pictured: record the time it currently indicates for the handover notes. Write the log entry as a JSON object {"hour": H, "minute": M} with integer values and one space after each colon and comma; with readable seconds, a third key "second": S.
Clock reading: {"hour": 11, "minute": 30}
